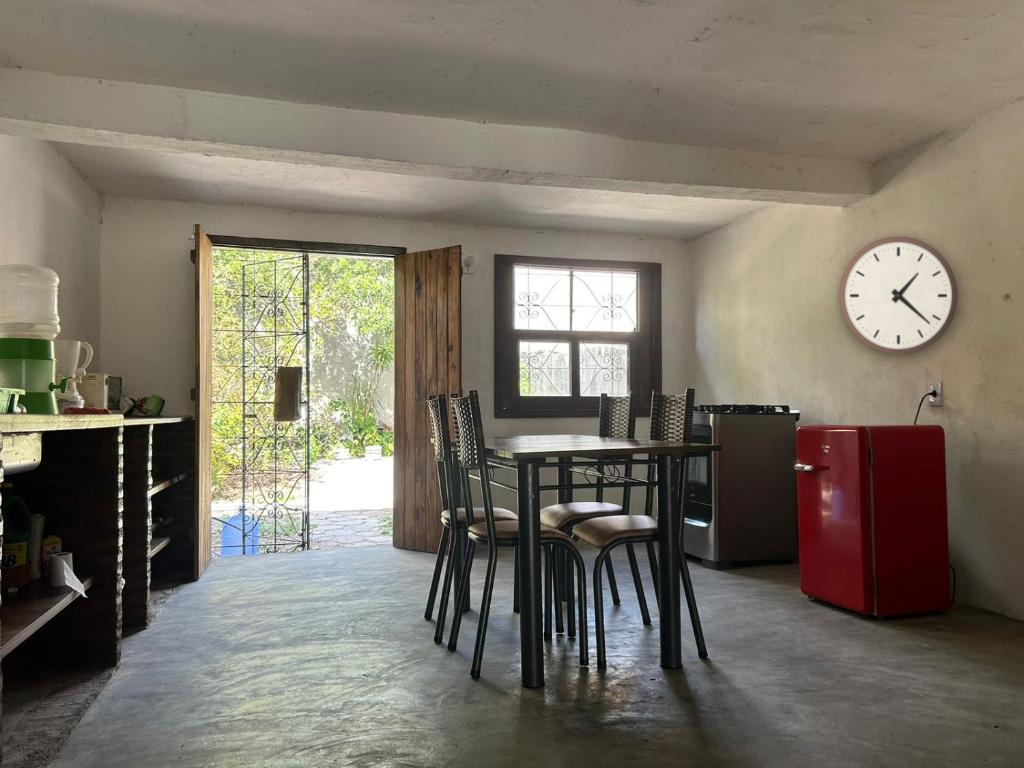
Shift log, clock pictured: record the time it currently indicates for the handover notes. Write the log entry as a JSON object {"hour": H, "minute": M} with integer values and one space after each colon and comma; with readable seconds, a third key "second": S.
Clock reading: {"hour": 1, "minute": 22}
